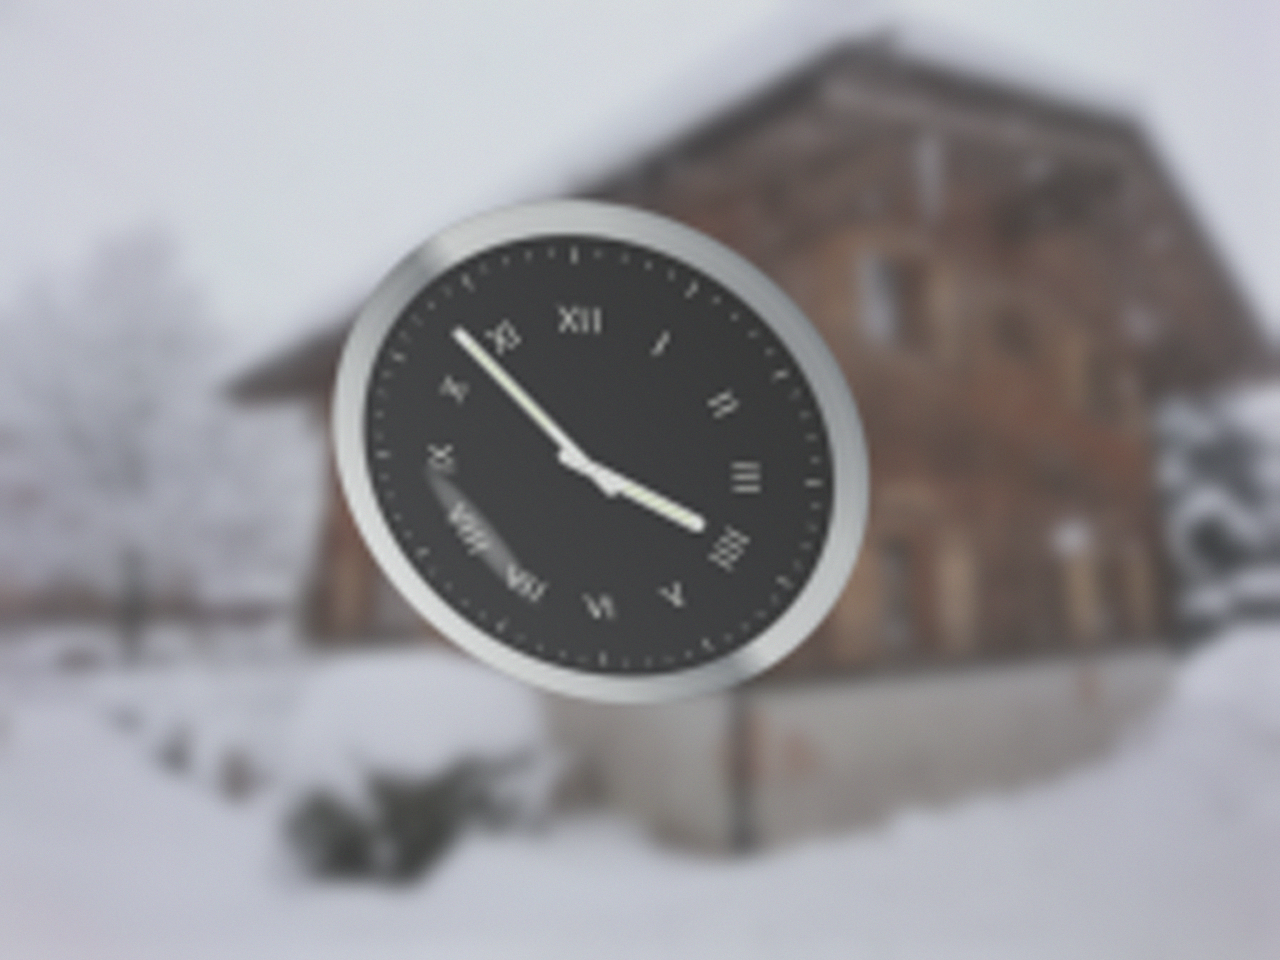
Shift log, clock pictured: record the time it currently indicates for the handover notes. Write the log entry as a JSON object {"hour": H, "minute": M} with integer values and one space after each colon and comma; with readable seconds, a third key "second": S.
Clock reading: {"hour": 3, "minute": 53}
